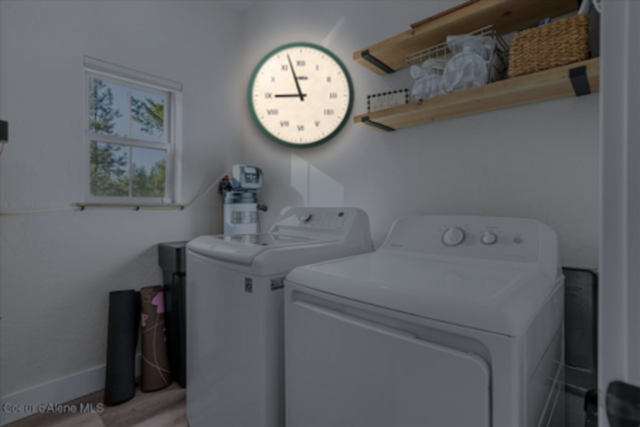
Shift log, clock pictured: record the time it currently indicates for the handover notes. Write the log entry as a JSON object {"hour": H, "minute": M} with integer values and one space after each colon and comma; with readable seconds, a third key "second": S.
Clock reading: {"hour": 8, "minute": 57}
